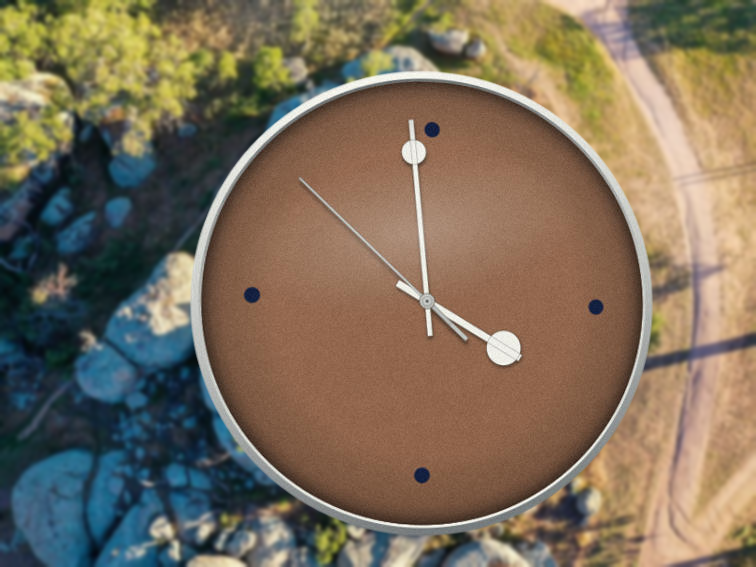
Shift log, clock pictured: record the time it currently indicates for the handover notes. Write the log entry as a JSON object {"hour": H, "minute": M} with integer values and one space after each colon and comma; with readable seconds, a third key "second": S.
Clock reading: {"hour": 3, "minute": 58, "second": 52}
